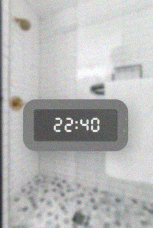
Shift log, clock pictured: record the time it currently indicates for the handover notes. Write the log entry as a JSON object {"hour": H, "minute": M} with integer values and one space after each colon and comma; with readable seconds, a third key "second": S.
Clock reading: {"hour": 22, "minute": 40}
